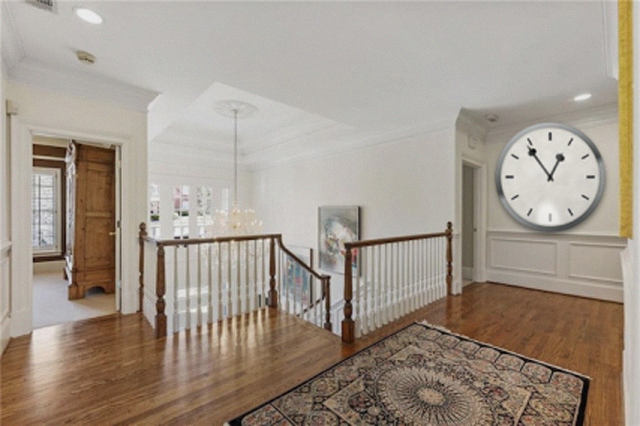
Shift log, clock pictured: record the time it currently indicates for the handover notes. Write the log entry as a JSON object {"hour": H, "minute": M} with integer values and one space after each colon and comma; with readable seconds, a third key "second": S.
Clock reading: {"hour": 12, "minute": 54}
